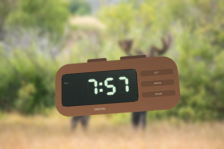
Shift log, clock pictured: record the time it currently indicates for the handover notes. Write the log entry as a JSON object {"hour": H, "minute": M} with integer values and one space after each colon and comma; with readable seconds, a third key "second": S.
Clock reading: {"hour": 7, "minute": 57}
